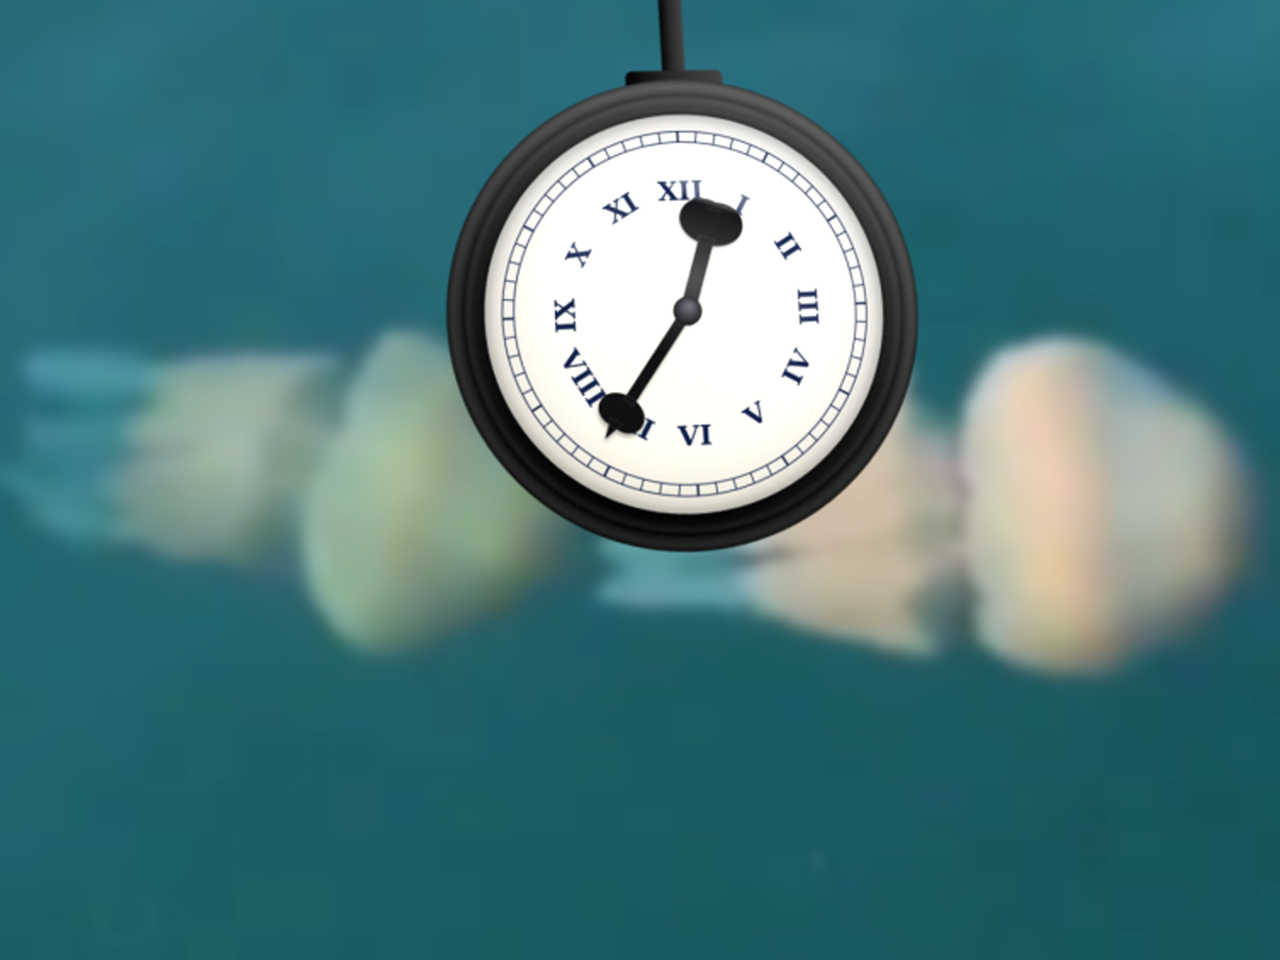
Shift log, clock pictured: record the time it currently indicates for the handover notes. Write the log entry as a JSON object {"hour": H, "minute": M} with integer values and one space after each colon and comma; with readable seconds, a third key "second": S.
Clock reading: {"hour": 12, "minute": 36}
